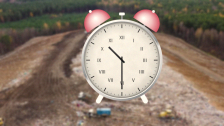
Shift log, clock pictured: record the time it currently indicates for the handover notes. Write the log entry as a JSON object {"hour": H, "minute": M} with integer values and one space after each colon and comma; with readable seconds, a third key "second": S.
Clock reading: {"hour": 10, "minute": 30}
